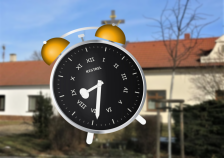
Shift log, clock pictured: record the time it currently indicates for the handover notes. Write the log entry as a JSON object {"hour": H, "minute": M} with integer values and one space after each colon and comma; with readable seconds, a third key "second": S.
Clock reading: {"hour": 8, "minute": 34}
